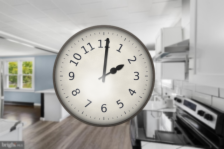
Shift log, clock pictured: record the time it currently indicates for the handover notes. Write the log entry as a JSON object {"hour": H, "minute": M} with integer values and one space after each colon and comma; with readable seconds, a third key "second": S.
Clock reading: {"hour": 2, "minute": 1}
